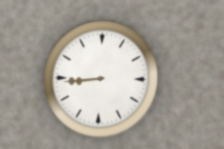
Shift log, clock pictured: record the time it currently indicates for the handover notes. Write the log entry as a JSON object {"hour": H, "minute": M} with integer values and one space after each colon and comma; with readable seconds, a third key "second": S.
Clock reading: {"hour": 8, "minute": 44}
